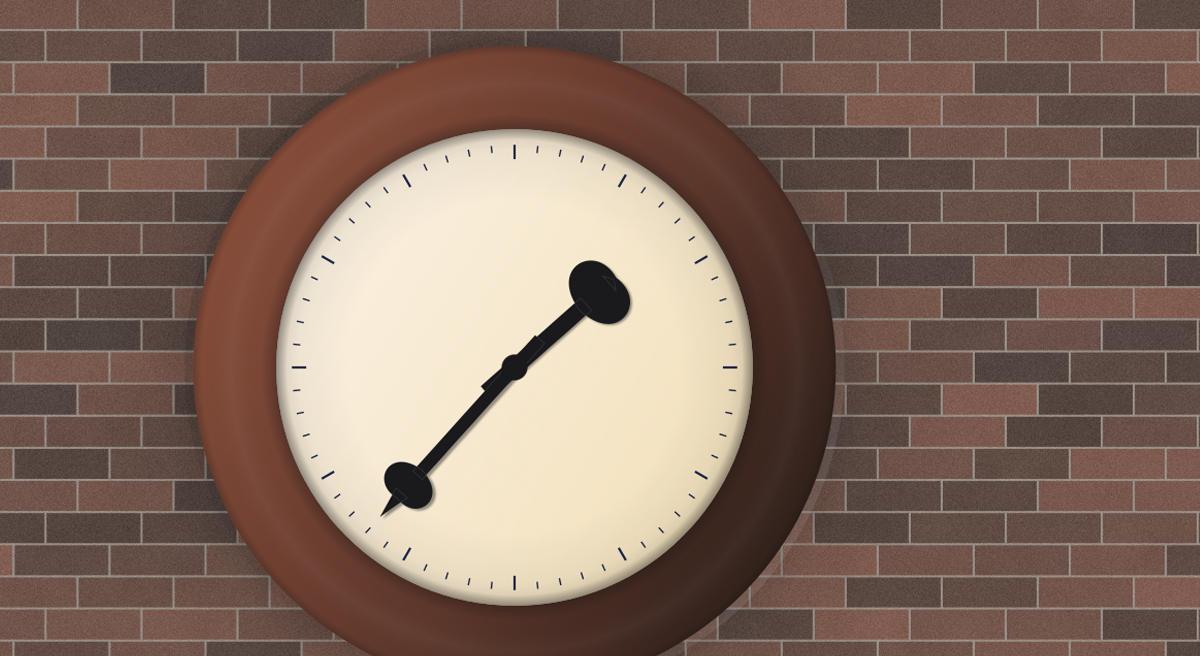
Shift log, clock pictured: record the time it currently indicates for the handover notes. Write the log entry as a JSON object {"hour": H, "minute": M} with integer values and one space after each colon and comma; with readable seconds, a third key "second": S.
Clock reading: {"hour": 1, "minute": 37}
